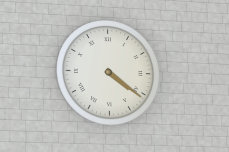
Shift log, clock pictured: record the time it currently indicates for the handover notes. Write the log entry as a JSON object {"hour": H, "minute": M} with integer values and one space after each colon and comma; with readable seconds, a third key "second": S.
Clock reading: {"hour": 4, "minute": 21}
